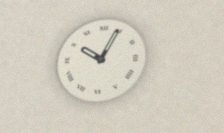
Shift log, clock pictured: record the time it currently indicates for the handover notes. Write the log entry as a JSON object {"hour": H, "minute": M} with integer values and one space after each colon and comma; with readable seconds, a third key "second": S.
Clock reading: {"hour": 10, "minute": 4}
